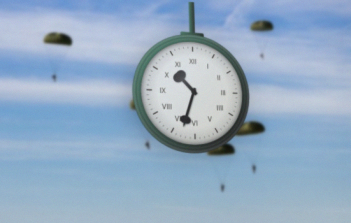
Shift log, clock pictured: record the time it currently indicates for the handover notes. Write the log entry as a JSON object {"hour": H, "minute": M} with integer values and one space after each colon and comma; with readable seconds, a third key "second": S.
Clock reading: {"hour": 10, "minute": 33}
